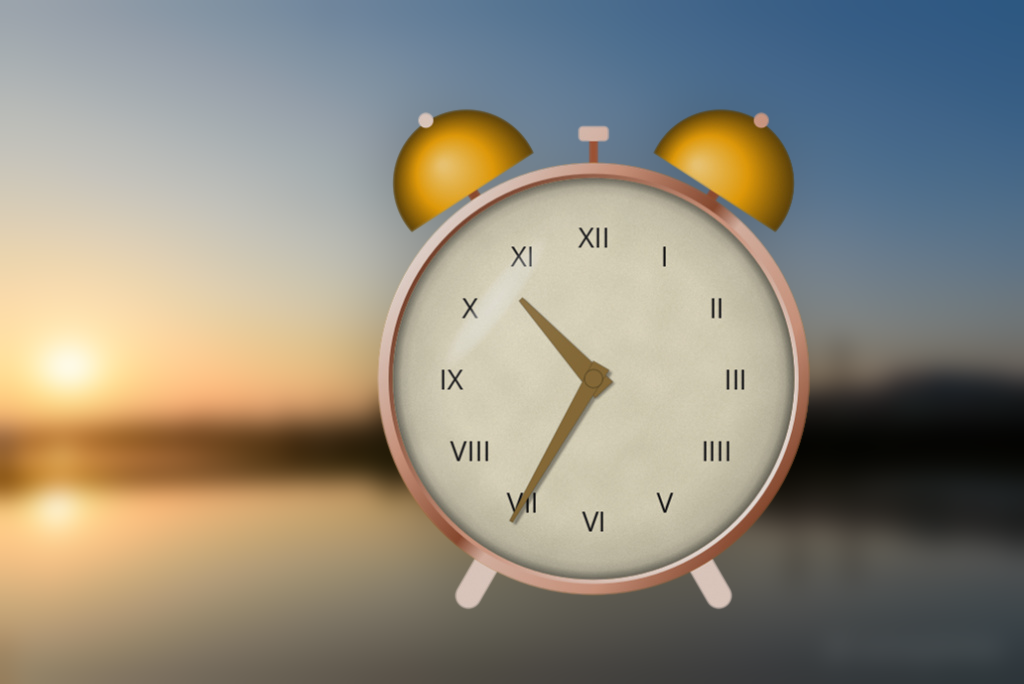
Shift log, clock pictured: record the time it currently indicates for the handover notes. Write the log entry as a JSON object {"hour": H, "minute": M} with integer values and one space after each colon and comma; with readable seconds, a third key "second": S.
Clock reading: {"hour": 10, "minute": 35}
